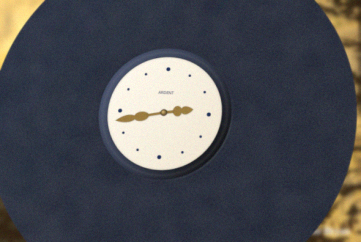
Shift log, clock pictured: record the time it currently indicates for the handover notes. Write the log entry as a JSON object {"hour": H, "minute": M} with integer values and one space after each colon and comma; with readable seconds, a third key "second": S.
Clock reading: {"hour": 2, "minute": 43}
